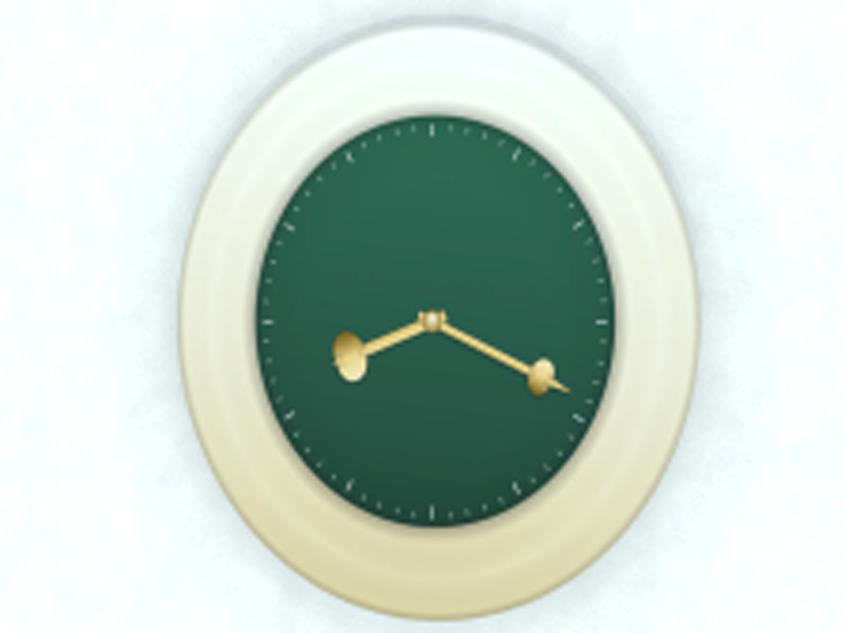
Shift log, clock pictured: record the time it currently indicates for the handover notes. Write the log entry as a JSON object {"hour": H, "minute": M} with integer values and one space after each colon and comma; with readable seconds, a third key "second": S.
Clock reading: {"hour": 8, "minute": 19}
